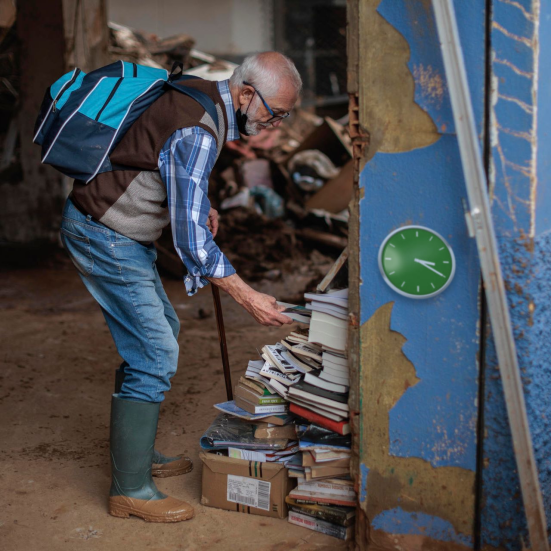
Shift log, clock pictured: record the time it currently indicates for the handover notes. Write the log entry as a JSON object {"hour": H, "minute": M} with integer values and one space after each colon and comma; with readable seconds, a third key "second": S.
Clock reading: {"hour": 3, "minute": 20}
